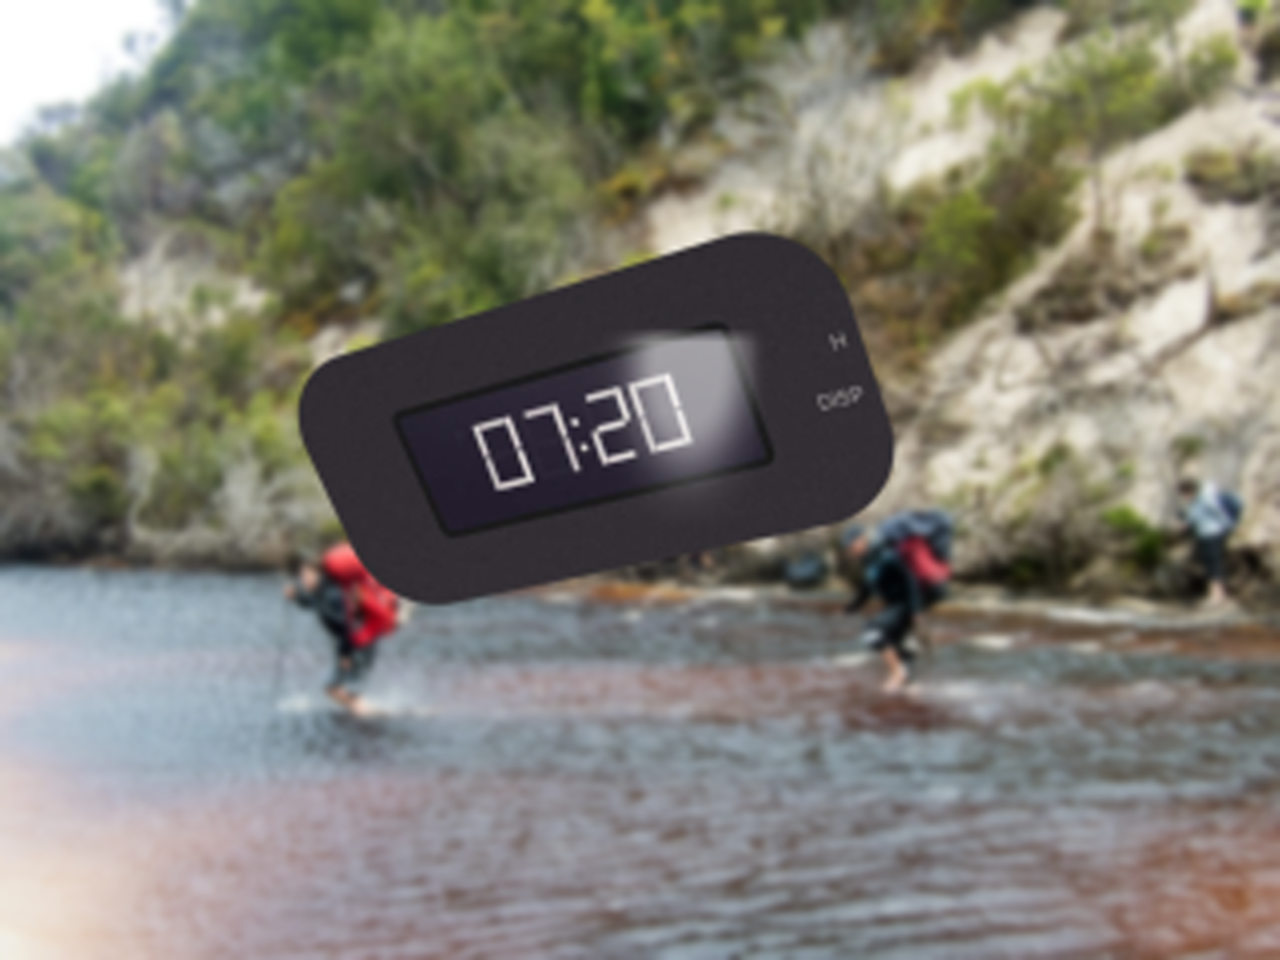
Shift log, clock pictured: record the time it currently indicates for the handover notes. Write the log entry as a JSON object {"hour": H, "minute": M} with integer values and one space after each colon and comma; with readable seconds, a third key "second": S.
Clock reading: {"hour": 7, "minute": 20}
